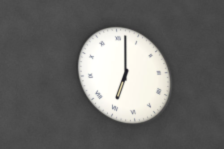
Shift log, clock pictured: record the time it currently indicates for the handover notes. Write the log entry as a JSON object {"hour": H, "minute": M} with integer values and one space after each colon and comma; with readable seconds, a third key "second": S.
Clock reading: {"hour": 7, "minute": 2}
